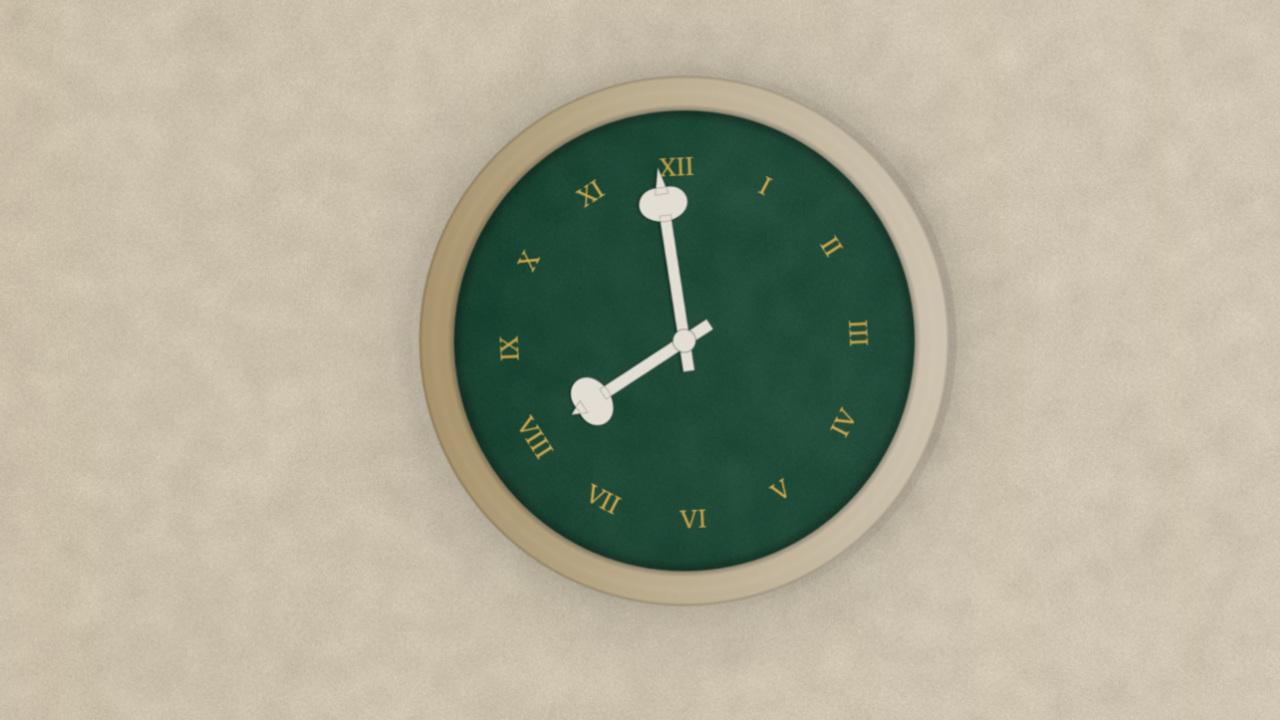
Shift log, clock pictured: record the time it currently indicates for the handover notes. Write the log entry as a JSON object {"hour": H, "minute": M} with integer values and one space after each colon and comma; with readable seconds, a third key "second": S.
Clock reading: {"hour": 7, "minute": 59}
